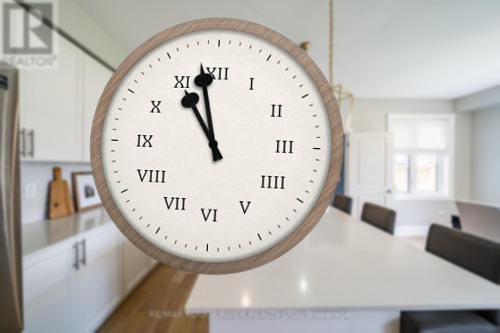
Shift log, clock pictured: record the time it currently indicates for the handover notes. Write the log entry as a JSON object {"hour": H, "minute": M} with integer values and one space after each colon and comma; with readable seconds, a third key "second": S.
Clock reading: {"hour": 10, "minute": 58}
